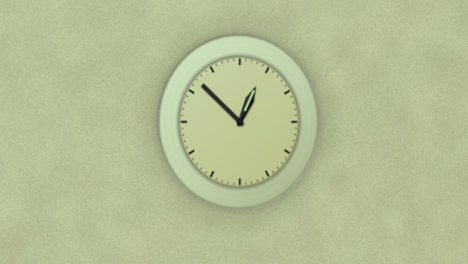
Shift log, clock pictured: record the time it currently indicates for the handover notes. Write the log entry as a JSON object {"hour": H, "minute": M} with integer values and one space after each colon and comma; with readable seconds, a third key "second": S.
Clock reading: {"hour": 12, "minute": 52}
